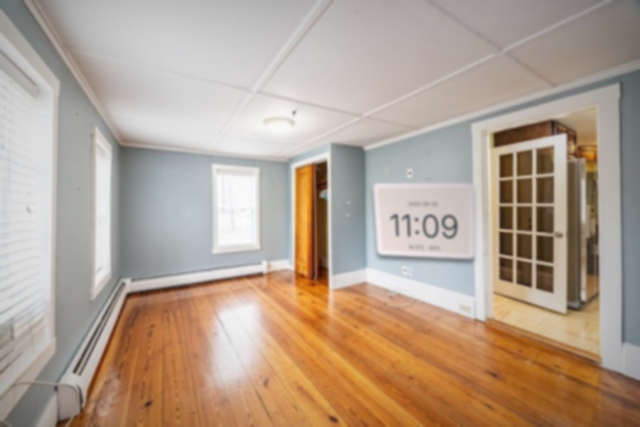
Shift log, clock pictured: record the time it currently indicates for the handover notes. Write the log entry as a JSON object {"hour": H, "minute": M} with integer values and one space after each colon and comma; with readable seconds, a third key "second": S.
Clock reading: {"hour": 11, "minute": 9}
